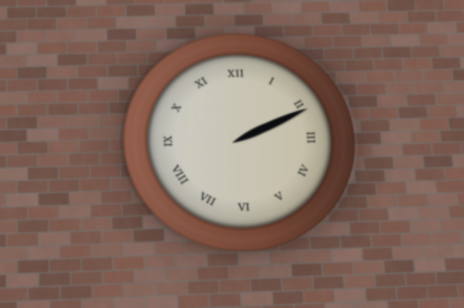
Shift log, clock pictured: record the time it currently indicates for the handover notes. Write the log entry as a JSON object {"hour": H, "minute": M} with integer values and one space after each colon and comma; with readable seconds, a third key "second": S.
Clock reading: {"hour": 2, "minute": 11}
